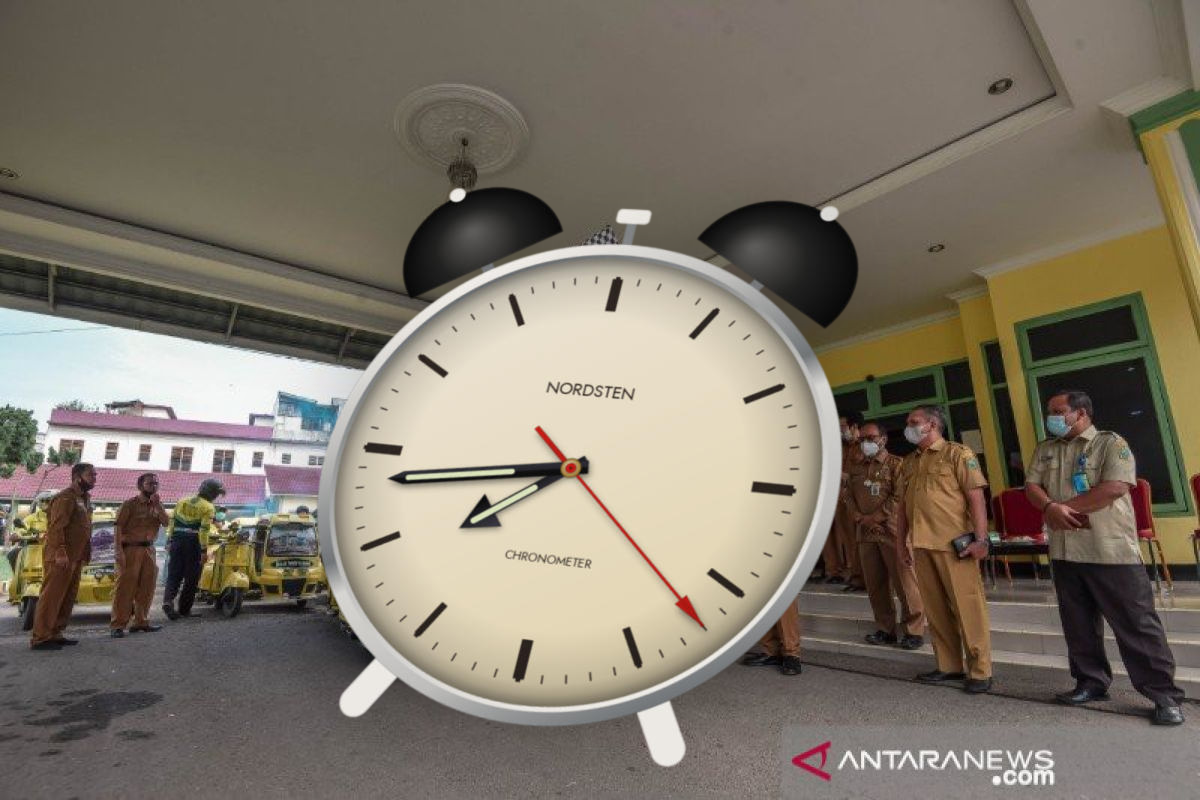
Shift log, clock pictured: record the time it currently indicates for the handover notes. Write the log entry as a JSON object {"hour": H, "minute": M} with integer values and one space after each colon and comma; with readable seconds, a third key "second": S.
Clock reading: {"hour": 7, "minute": 43, "second": 22}
